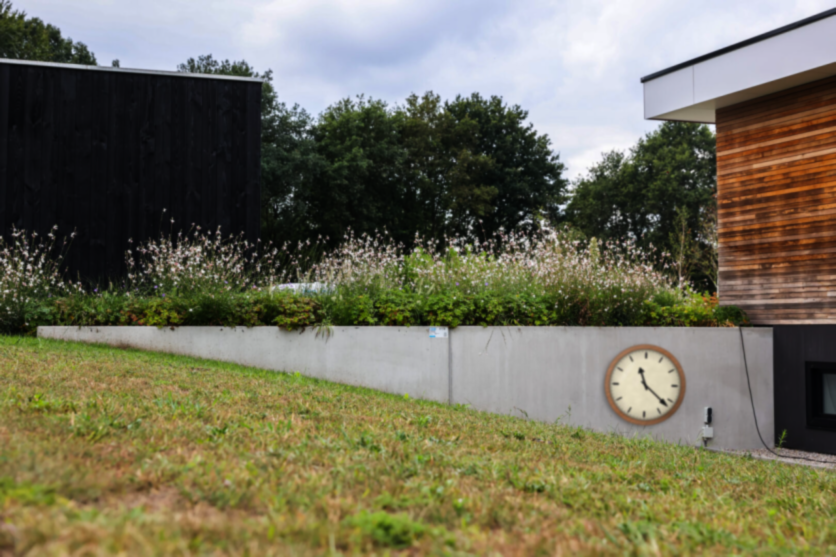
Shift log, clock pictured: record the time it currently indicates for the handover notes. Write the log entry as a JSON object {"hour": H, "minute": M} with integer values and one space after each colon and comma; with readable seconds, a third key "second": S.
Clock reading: {"hour": 11, "minute": 22}
